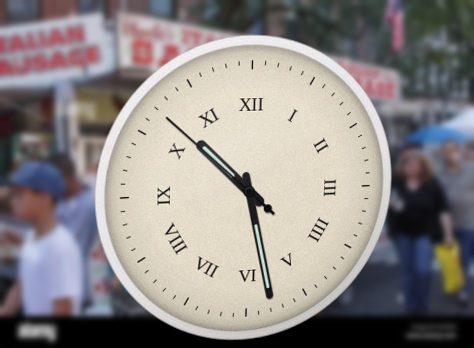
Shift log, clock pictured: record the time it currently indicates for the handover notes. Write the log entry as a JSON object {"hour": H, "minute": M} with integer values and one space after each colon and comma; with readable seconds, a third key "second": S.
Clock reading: {"hour": 10, "minute": 27, "second": 52}
